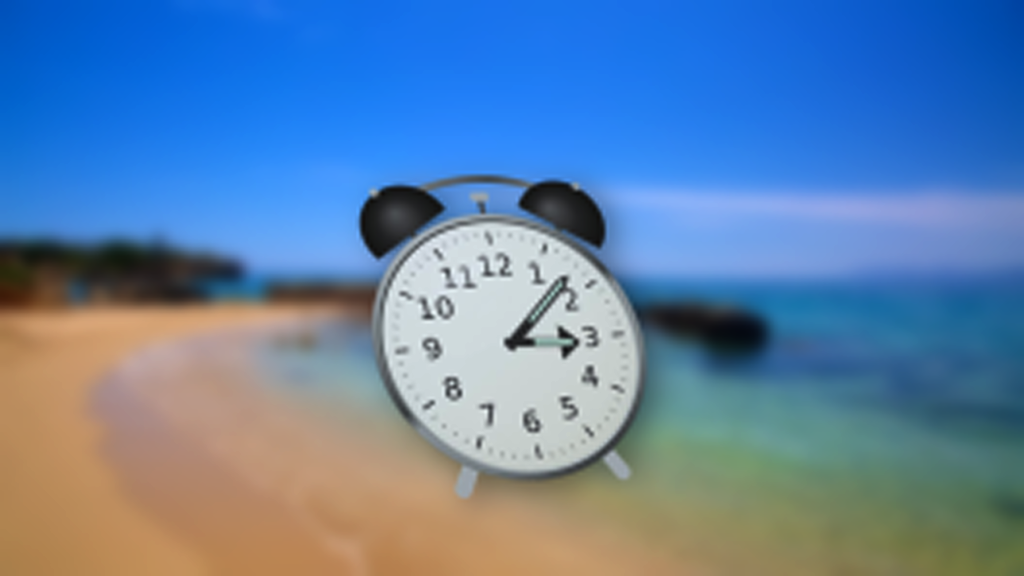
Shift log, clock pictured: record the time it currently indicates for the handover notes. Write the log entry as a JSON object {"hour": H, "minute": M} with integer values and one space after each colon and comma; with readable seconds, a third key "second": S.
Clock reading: {"hour": 3, "minute": 8}
